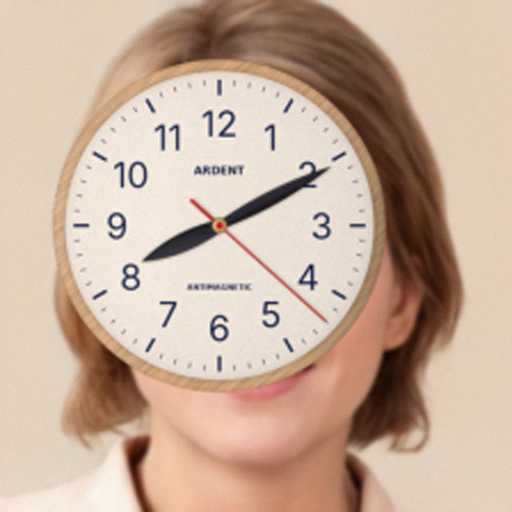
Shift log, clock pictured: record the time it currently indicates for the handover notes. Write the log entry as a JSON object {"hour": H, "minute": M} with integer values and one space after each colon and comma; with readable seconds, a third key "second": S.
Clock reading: {"hour": 8, "minute": 10, "second": 22}
